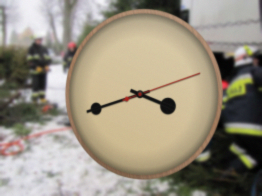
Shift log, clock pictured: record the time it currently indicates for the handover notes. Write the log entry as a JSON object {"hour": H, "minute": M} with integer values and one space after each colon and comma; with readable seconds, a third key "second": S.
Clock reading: {"hour": 3, "minute": 42, "second": 12}
